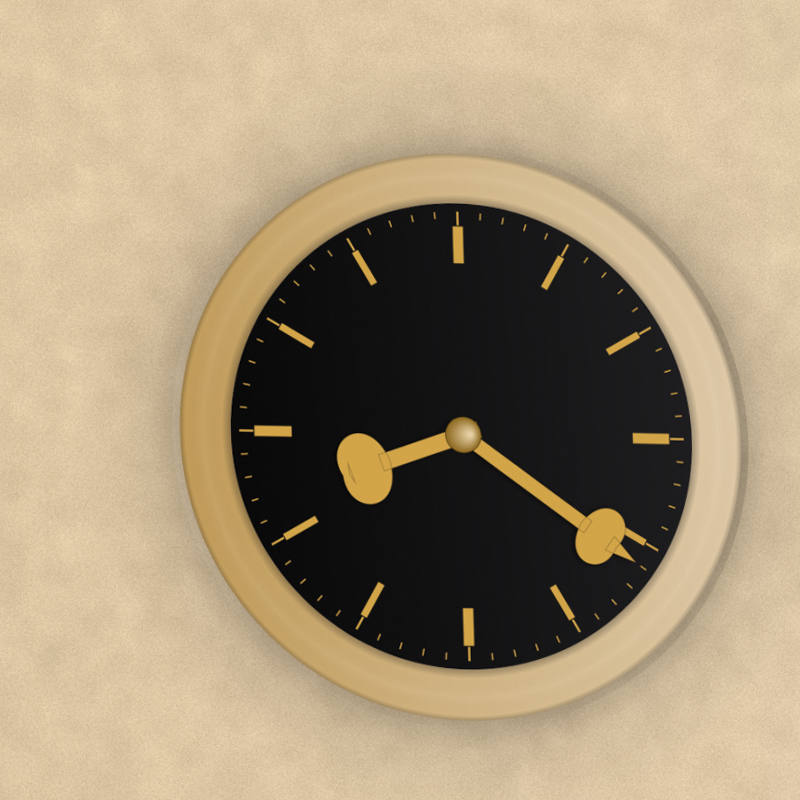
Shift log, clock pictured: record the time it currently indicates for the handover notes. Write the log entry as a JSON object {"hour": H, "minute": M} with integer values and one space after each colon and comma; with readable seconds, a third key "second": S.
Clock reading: {"hour": 8, "minute": 21}
